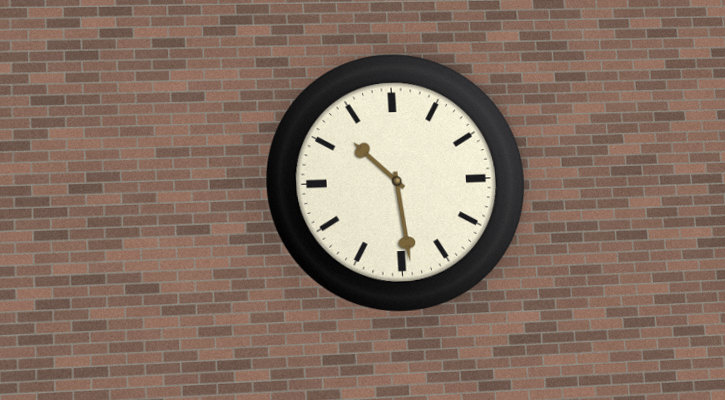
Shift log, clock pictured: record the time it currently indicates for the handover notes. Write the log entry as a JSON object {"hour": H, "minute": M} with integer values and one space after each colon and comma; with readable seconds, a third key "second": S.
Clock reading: {"hour": 10, "minute": 29}
